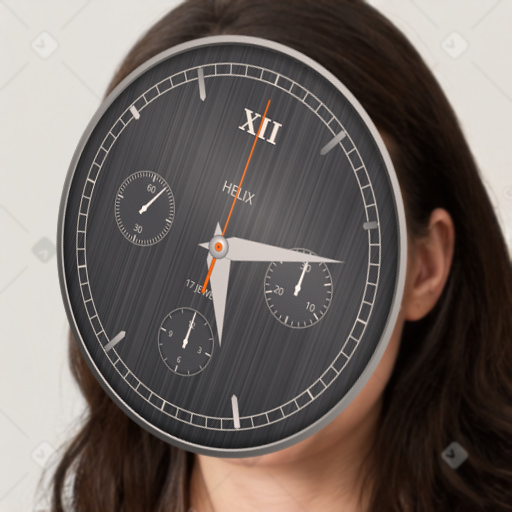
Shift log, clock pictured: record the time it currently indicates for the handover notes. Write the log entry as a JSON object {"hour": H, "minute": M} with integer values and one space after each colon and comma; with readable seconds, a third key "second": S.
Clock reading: {"hour": 5, "minute": 12, "second": 5}
